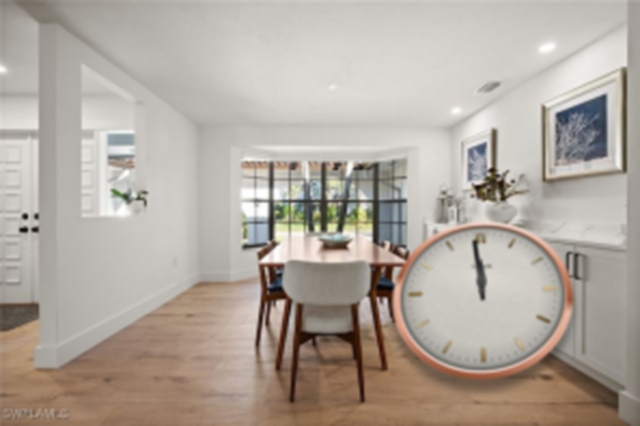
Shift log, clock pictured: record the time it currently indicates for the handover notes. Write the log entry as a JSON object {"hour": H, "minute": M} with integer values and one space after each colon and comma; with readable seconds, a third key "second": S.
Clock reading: {"hour": 11, "minute": 59}
